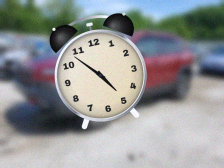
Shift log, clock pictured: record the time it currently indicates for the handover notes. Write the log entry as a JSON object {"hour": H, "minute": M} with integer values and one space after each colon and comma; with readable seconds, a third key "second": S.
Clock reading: {"hour": 4, "minute": 53}
